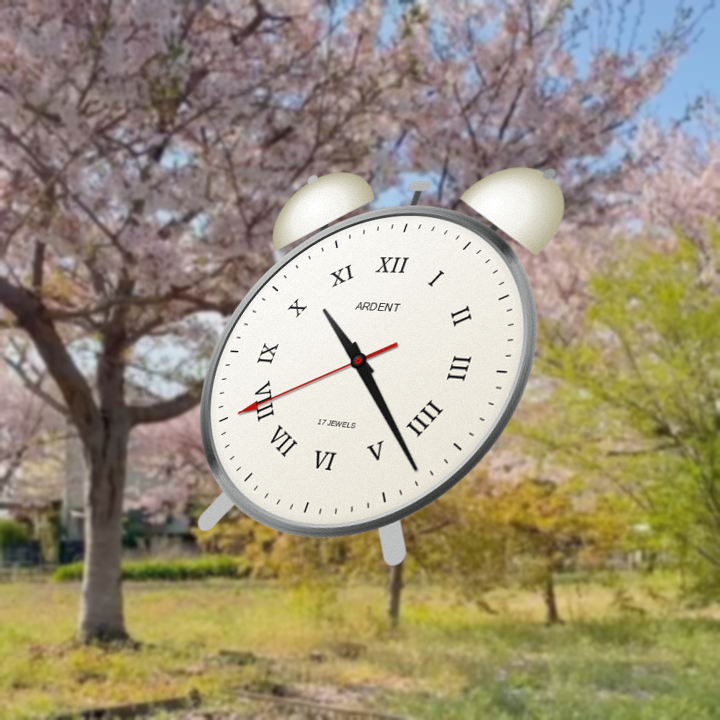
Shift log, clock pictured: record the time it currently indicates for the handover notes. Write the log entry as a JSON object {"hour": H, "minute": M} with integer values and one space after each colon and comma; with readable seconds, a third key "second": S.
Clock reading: {"hour": 10, "minute": 22, "second": 40}
